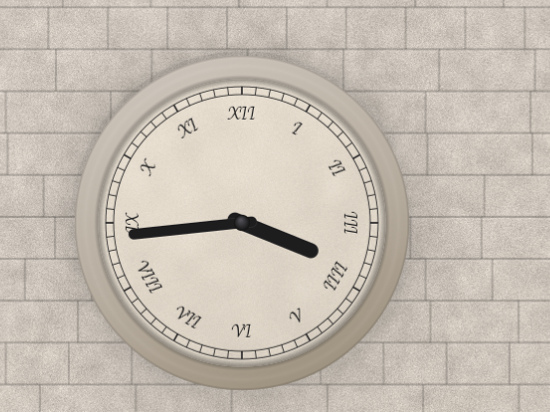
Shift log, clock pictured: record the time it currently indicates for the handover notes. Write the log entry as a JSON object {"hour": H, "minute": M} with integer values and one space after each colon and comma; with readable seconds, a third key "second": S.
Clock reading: {"hour": 3, "minute": 44}
